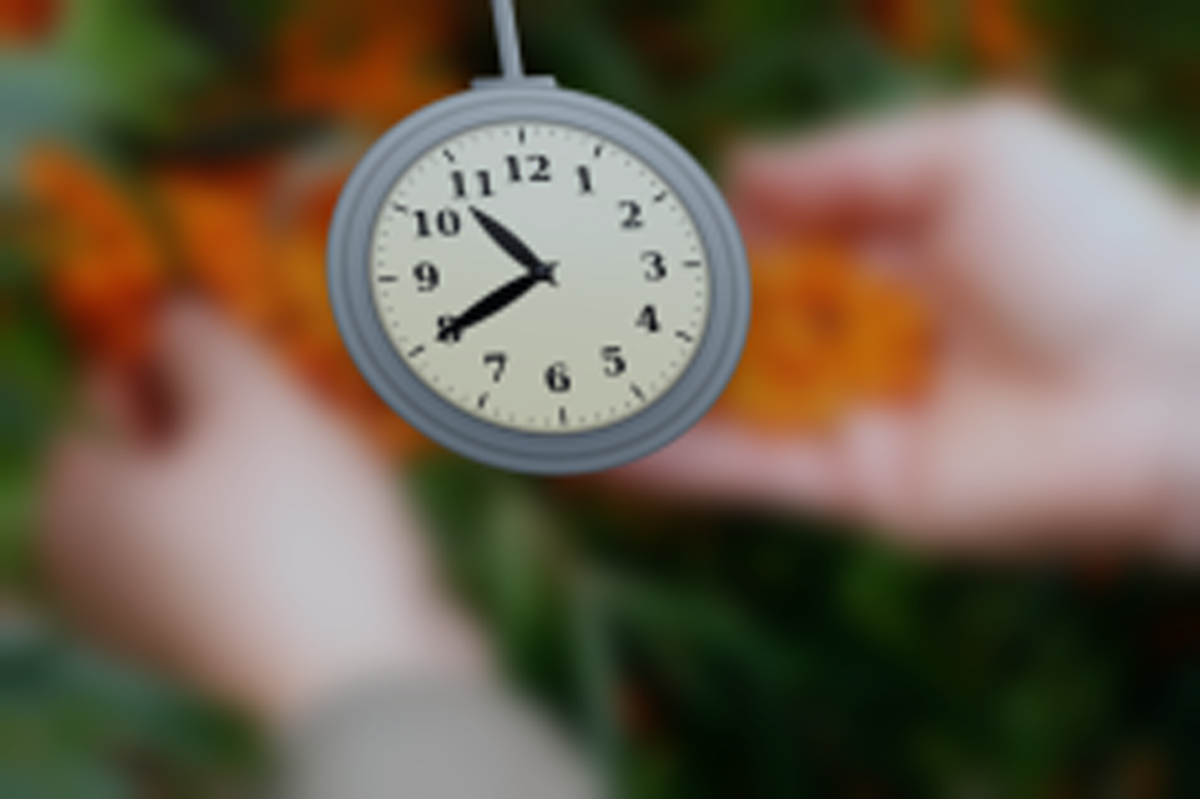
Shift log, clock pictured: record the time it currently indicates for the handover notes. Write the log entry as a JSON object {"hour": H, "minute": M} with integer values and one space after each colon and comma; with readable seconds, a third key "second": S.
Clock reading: {"hour": 10, "minute": 40}
